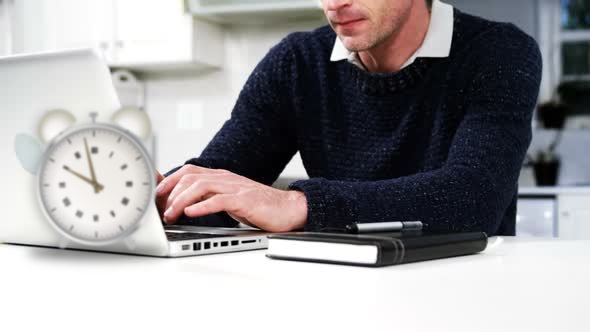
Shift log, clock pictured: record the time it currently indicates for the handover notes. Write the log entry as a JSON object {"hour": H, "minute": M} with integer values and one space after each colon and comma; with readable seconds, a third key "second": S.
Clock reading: {"hour": 9, "minute": 58}
